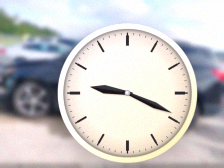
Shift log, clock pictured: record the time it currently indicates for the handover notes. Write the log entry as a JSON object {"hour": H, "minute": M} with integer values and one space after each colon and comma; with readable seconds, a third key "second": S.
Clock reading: {"hour": 9, "minute": 19}
